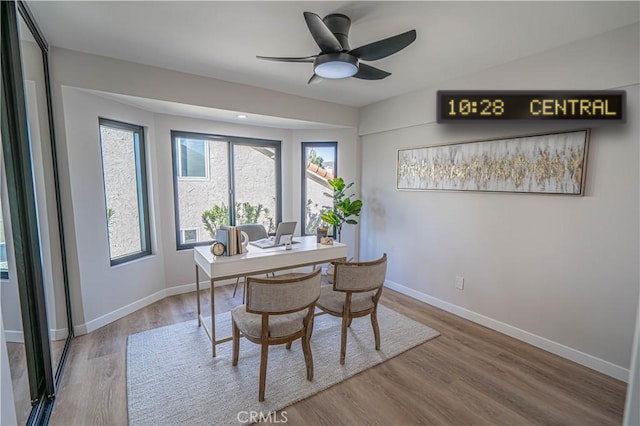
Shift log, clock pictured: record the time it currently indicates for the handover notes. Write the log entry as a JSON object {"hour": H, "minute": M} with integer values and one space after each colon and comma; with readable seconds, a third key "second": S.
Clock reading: {"hour": 10, "minute": 28}
